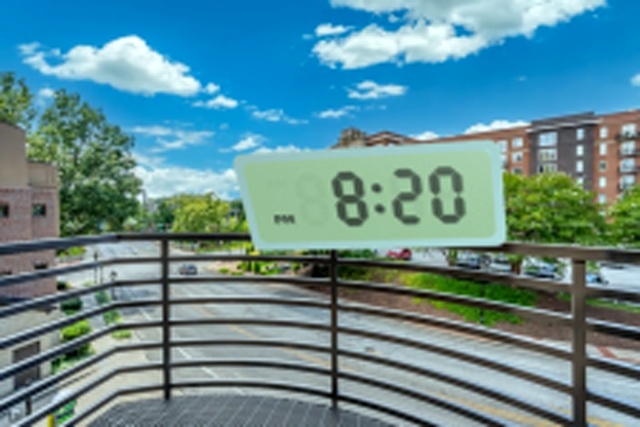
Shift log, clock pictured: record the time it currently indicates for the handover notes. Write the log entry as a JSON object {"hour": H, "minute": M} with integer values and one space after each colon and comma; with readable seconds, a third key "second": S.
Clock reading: {"hour": 8, "minute": 20}
